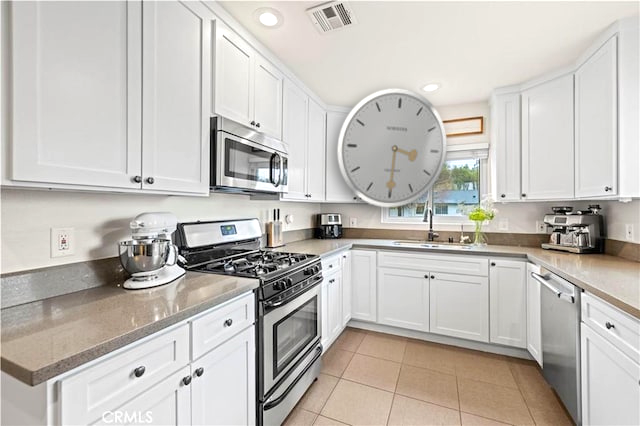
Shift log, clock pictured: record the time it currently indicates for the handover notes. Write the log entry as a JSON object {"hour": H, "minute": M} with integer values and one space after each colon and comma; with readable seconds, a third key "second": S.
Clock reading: {"hour": 3, "minute": 30}
